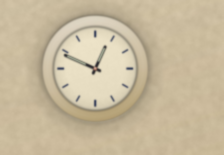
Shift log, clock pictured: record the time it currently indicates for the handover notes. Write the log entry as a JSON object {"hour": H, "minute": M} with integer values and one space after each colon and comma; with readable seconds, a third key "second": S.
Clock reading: {"hour": 12, "minute": 49}
